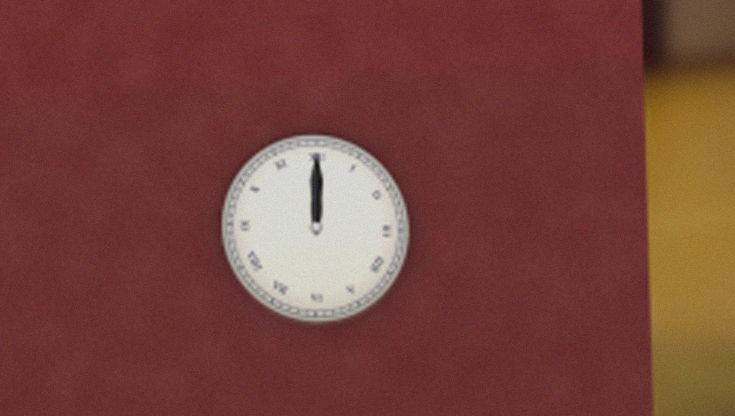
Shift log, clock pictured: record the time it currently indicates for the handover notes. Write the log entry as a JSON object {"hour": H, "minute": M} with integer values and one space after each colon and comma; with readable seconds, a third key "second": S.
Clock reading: {"hour": 12, "minute": 0}
